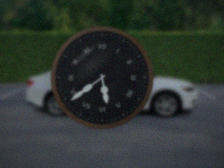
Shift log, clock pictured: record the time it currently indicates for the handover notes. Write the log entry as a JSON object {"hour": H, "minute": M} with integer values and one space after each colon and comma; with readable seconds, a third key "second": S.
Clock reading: {"hour": 5, "minute": 39}
